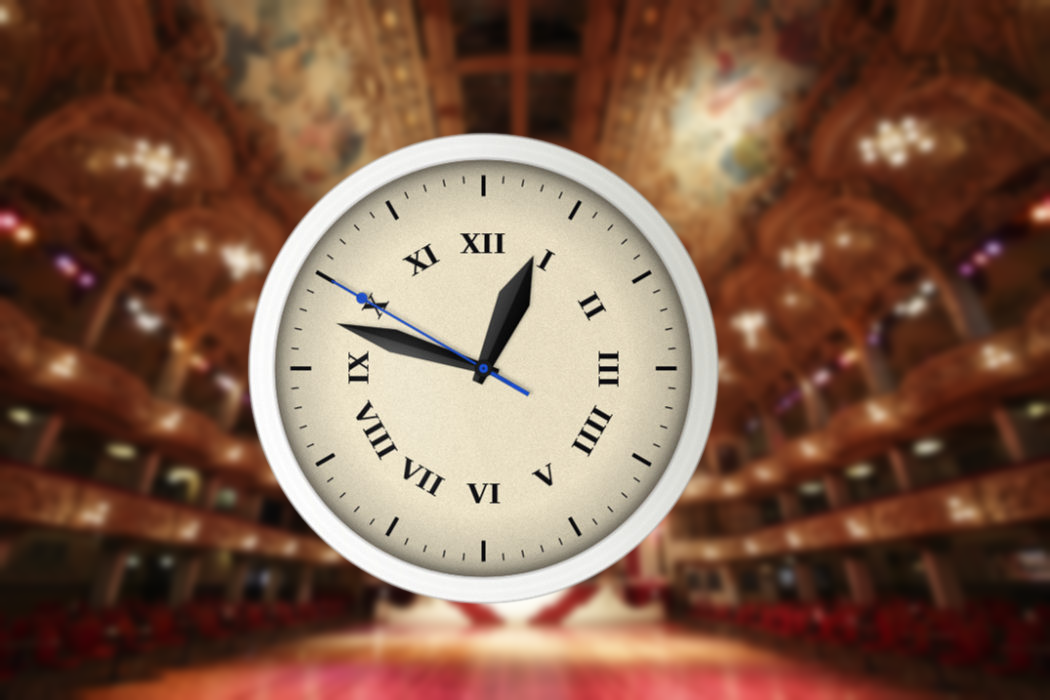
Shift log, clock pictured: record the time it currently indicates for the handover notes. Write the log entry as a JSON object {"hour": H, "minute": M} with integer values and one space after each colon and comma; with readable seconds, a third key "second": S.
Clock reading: {"hour": 12, "minute": 47, "second": 50}
